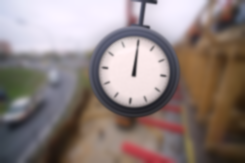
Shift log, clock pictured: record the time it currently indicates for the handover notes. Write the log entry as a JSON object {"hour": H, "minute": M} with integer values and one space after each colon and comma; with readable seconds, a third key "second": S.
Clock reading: {"hour": 12, "minute": 0}
